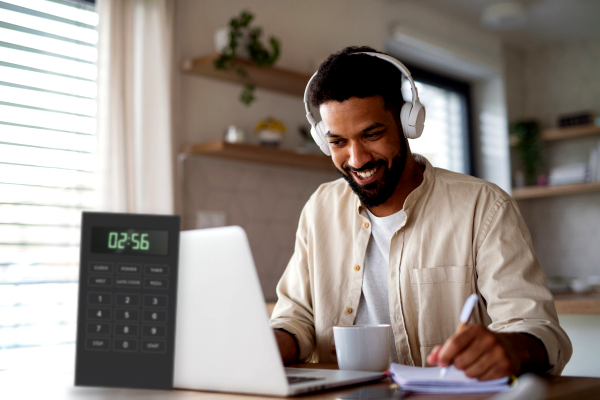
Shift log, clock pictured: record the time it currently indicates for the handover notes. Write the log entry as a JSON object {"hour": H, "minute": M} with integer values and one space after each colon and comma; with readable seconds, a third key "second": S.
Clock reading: {"hour": 2, "minute": 56}
